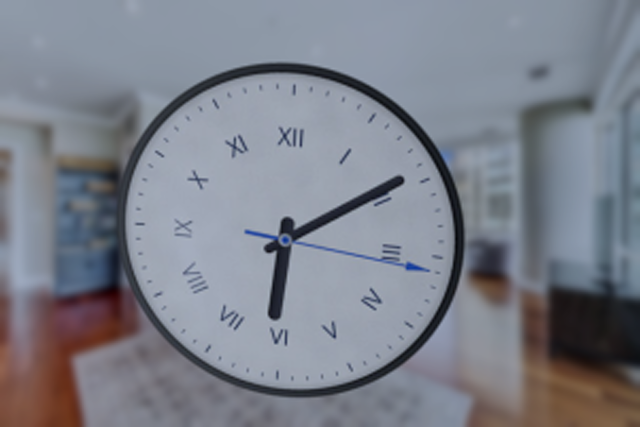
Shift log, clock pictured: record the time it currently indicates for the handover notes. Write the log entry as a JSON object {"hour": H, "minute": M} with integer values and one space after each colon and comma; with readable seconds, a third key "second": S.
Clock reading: {"hour": 6, "minute": 9, "second": 16}
